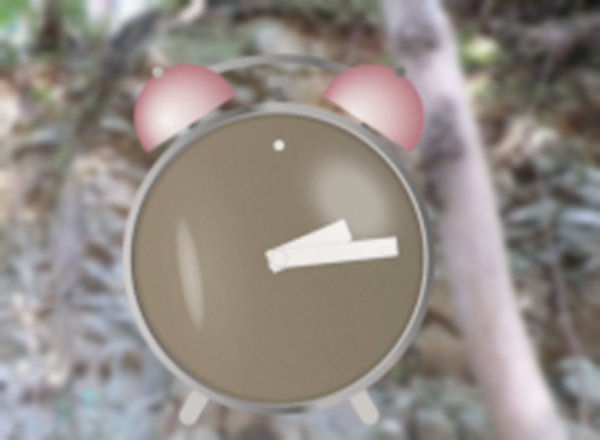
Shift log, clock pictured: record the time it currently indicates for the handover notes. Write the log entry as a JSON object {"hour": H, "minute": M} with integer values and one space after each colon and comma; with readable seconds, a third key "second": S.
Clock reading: {"hour": 2, "minute": 14}
